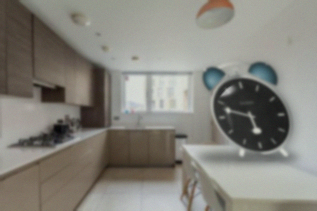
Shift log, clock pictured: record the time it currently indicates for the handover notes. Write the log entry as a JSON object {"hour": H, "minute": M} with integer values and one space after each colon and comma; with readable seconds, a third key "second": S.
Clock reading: {"hour": 5, "minute": 48}
